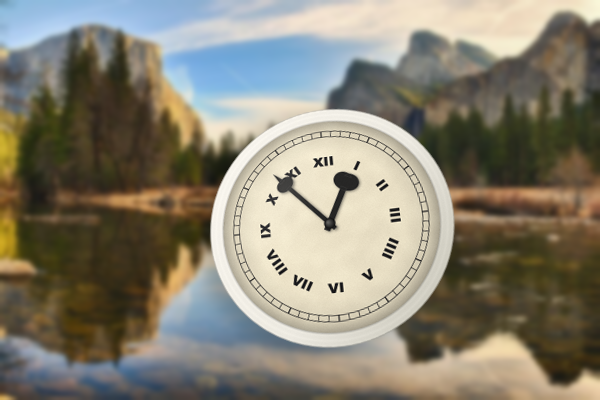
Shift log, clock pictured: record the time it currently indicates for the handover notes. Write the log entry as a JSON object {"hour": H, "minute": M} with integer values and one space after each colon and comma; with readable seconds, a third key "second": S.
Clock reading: {"hour": 12, "minute": 53}
